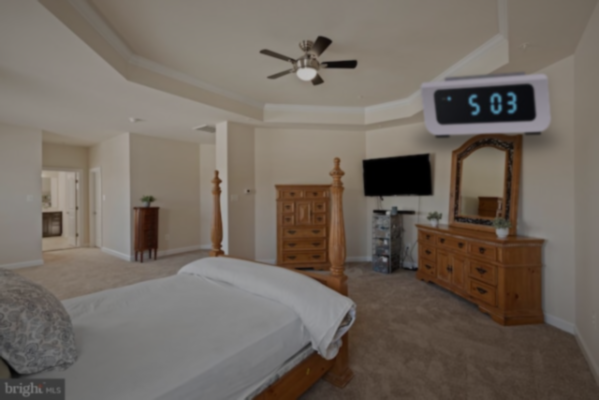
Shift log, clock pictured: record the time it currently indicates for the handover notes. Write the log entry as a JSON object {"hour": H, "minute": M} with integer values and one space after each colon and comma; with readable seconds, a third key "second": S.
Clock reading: {"hour": 5, "minute": 3}
